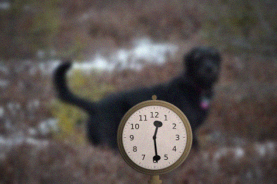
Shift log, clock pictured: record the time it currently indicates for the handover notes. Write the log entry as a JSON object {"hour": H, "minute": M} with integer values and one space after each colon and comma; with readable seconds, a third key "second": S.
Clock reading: {"hour": 12, "minute": 29}
